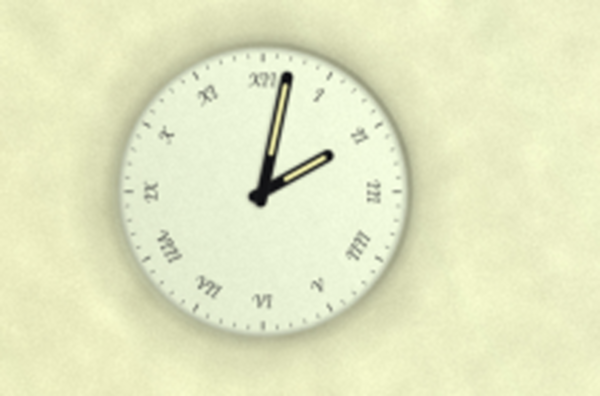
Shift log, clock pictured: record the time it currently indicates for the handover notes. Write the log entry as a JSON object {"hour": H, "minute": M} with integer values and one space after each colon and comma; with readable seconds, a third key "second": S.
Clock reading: {"hour": 2, "minute": 2}
